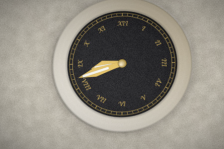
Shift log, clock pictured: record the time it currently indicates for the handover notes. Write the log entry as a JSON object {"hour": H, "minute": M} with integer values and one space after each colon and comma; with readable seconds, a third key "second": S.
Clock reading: {"hour": 8, "minute": 42}
